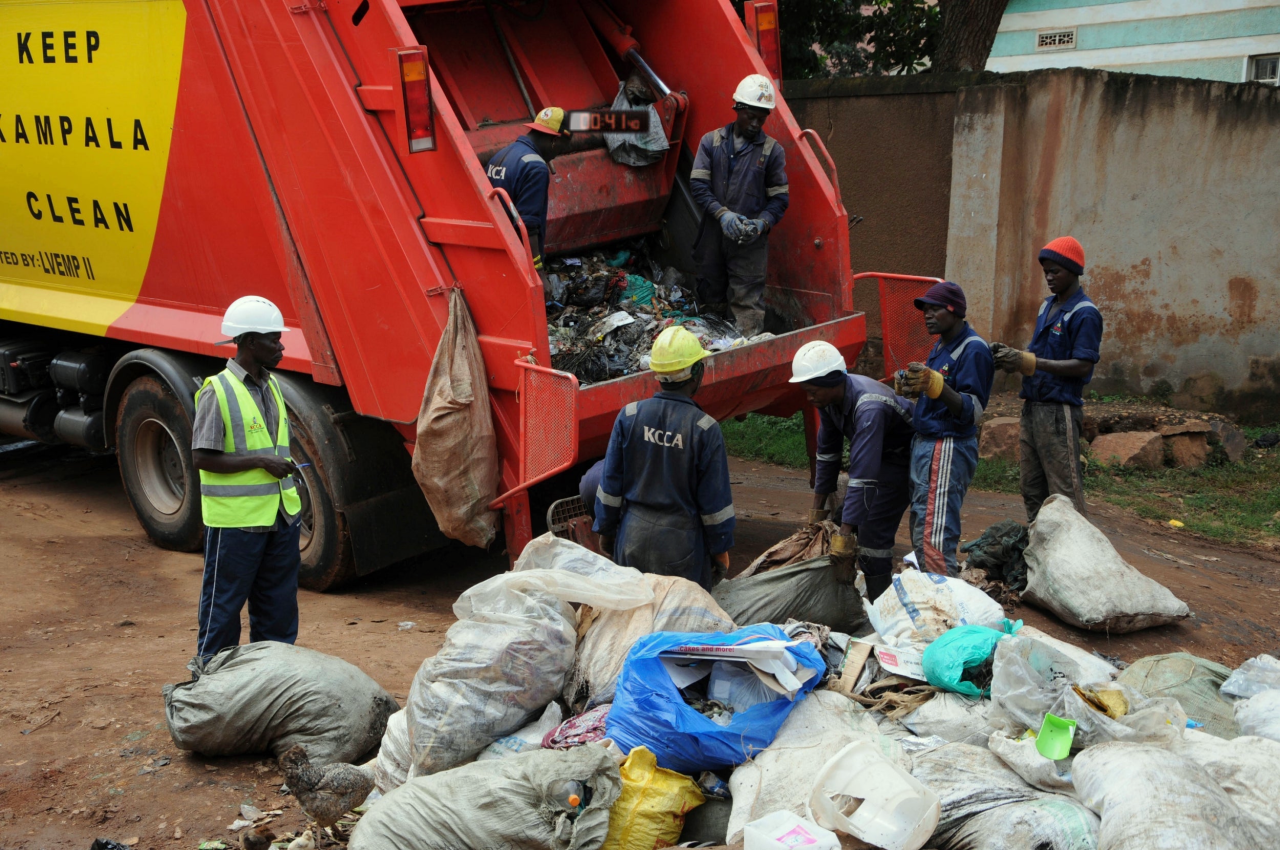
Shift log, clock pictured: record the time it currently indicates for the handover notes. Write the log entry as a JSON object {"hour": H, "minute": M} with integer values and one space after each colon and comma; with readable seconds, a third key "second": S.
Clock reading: {"hour": 0, "minute": 41}
